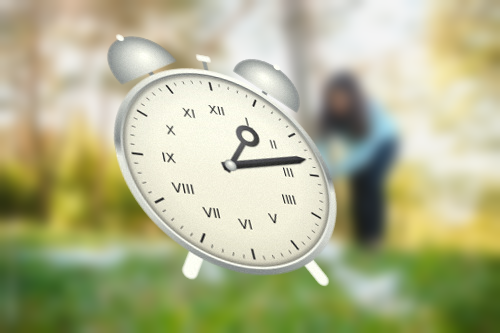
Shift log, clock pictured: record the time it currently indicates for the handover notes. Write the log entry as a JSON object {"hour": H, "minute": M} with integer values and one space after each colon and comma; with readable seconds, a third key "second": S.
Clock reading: {"hour": 1, "minute": 13}
